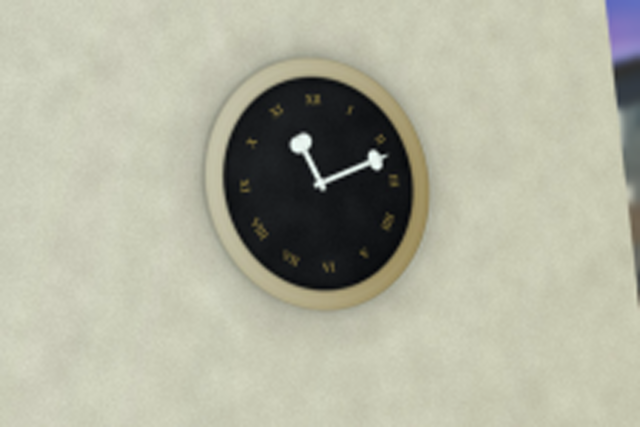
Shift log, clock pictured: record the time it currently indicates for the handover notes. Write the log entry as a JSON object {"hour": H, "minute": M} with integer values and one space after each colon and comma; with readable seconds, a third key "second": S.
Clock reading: {"hour": 11, "minute": 12}
